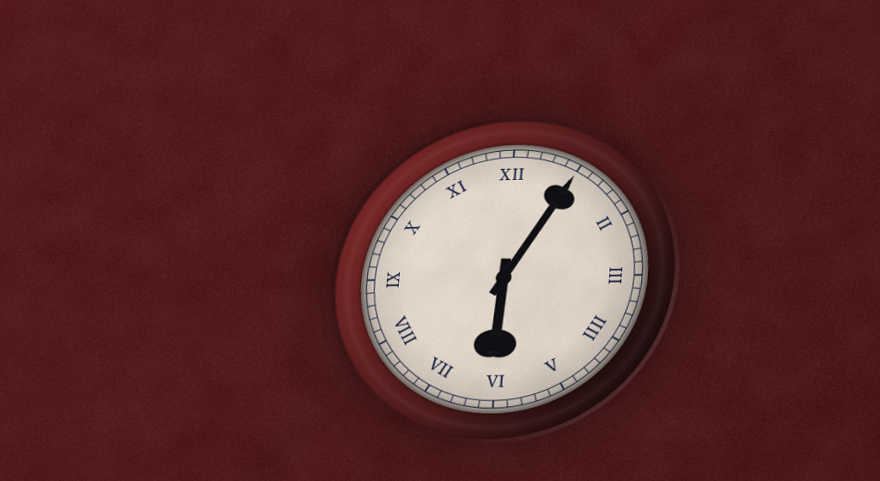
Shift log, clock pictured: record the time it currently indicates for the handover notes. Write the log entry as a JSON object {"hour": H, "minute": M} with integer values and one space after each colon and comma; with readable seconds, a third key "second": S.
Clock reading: {"hour": 6, "minute": 5}
